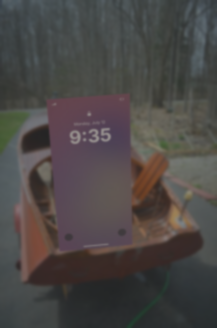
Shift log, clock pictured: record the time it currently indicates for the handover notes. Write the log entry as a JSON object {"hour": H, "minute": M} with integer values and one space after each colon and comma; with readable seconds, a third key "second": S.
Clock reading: {"hour": 9, "minute": 35}
